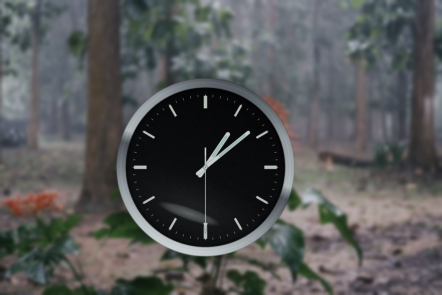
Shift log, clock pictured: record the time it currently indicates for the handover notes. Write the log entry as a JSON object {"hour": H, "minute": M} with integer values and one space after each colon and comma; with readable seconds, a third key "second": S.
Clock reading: {"hour": 1, "minute": 8, "second": 30}
